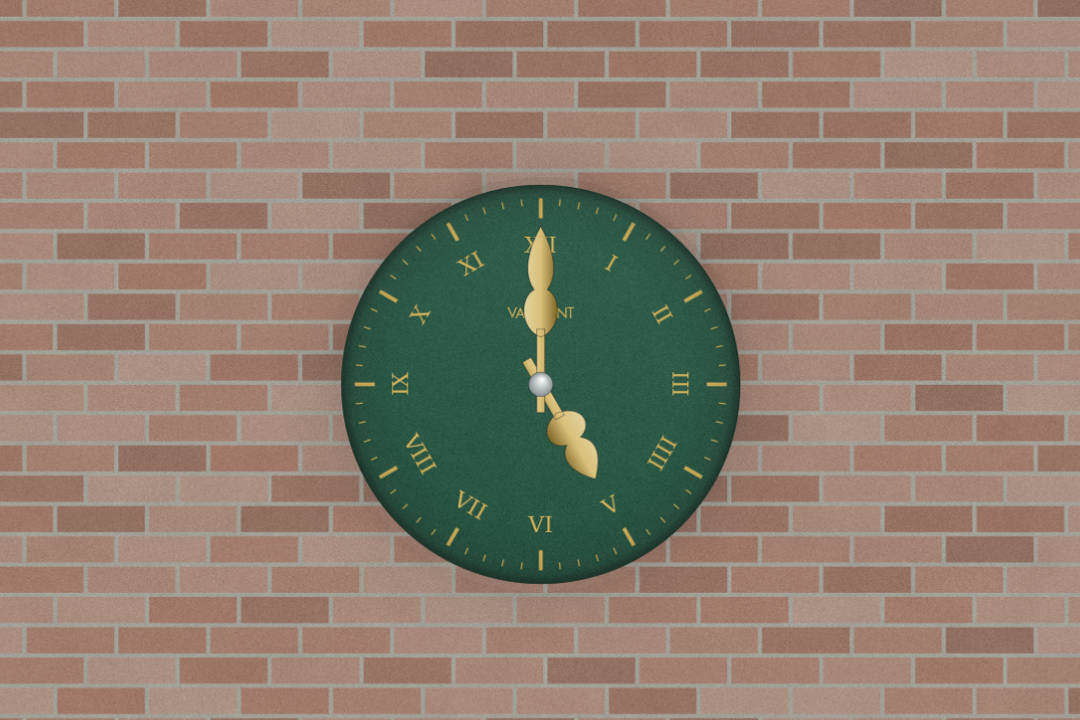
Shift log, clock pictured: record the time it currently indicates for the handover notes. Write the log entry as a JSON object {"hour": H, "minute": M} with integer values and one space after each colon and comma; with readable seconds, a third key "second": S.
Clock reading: {"hour": 5, "minute": 0}
